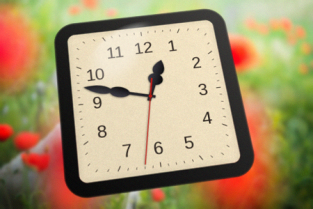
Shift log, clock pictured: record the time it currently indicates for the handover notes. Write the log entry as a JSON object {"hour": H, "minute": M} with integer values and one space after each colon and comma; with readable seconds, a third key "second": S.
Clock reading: {"hour": 12, "minute": 47, "second": 32}
